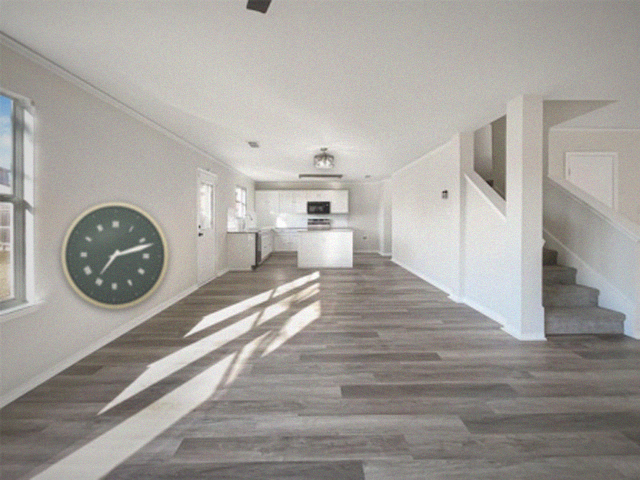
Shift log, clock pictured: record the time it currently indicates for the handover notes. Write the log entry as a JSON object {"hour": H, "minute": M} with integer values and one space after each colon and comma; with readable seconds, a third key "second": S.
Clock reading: {"hour": 7, "minute": 12}
